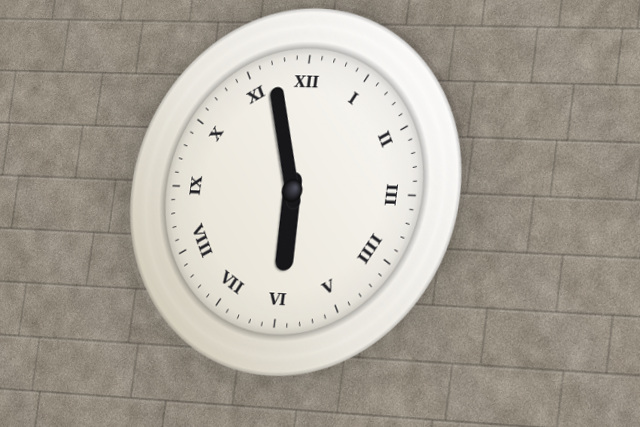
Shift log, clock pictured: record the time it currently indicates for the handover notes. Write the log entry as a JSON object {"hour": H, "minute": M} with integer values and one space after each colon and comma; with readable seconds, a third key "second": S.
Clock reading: {"hour": 5, "minute": 57}
